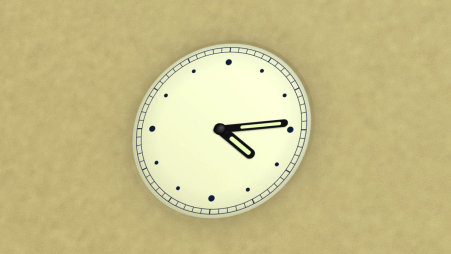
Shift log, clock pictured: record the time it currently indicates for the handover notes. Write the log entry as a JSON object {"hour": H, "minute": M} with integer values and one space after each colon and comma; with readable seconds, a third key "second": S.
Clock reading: {"hour": 4, "minute": 14}
